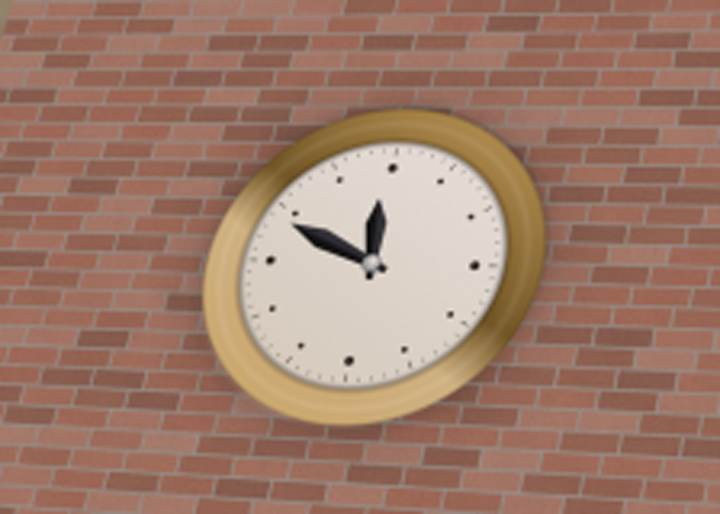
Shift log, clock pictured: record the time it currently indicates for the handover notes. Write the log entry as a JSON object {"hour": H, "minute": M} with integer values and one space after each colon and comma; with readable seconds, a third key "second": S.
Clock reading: {"hour": 11, "minute": 49}
